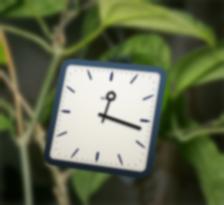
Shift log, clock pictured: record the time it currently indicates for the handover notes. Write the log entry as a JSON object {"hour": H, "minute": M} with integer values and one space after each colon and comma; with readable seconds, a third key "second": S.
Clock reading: {"hour": 12, "minute": 17}
